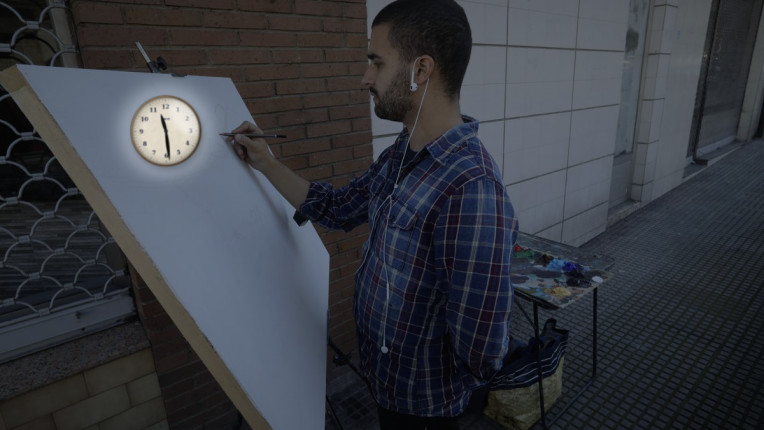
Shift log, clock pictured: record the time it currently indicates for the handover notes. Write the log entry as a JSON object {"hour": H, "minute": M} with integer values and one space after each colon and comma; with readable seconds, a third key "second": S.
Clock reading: {"hour": 11, "minute": 29}
